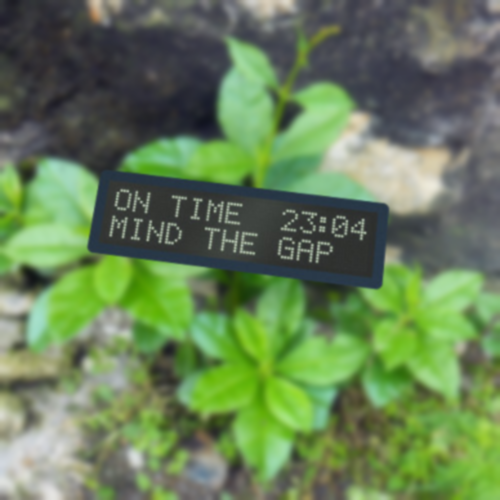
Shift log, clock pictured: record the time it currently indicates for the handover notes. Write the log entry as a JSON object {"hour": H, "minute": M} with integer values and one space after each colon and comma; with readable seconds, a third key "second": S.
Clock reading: {"hour": 23, "minute": 4}
